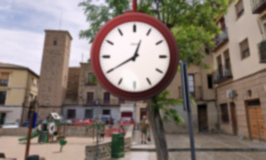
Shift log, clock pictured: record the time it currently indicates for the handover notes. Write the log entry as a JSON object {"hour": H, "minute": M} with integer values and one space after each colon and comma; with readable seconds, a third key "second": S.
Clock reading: {"hour": 12, "minute": 40}
